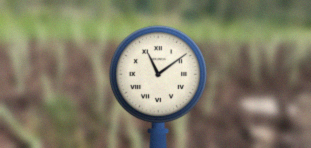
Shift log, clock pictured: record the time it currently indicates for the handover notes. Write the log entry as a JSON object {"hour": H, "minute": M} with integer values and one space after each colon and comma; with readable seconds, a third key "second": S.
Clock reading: {"hour": 11, "minute": 9}
